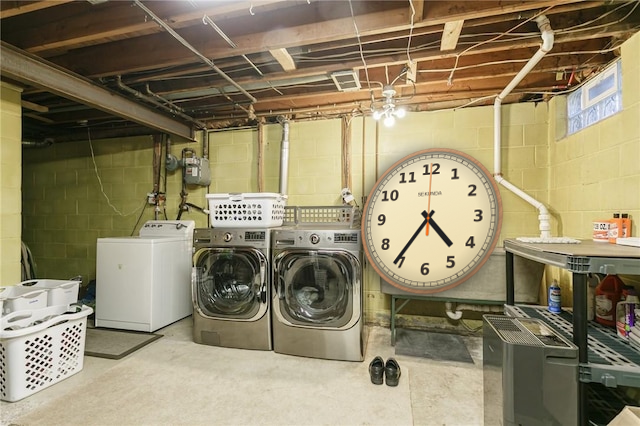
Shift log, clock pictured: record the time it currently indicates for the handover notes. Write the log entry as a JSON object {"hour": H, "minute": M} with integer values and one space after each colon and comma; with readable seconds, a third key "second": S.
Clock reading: {"hour": 4, "minute": 36, "second": 0}
